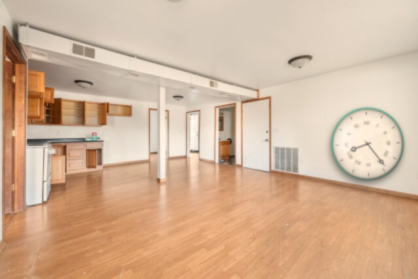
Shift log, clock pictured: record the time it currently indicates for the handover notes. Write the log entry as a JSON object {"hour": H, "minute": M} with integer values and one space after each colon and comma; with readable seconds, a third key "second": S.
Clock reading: {"hour": 8, "minute": 24}
